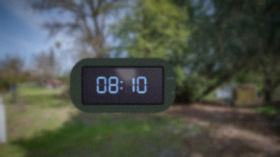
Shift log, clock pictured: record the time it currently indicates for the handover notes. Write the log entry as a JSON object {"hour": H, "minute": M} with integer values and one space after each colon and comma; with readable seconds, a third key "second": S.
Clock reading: {"hour": 8, "minute": 10}
